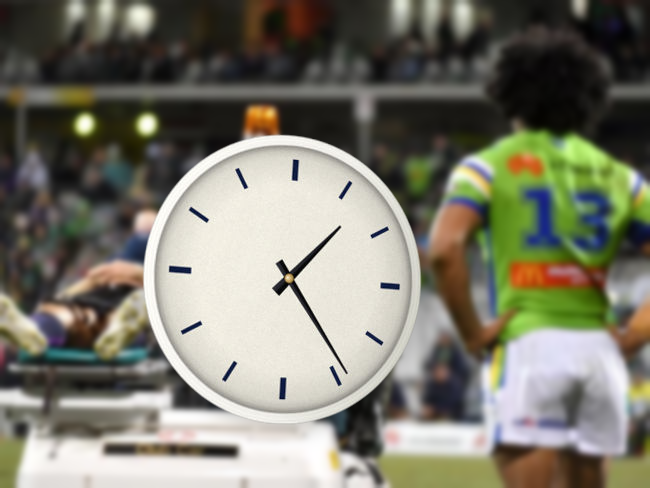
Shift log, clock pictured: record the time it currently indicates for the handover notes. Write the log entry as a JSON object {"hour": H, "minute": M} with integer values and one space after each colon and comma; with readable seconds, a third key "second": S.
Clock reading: {"hour": 1, "minute": 24}
